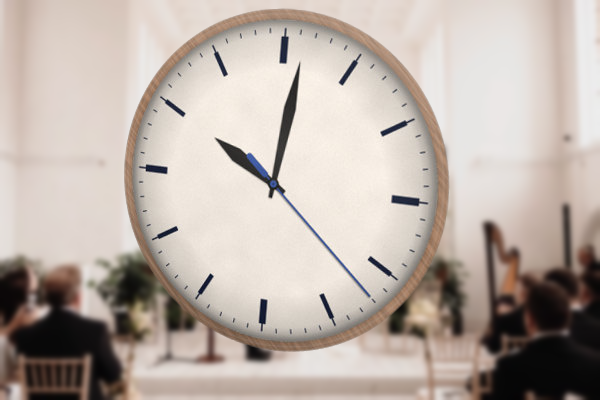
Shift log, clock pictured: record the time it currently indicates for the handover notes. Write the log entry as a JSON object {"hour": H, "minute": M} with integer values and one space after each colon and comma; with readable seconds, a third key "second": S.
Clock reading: {"hour": 10, "minute": 1, "second": 22}
